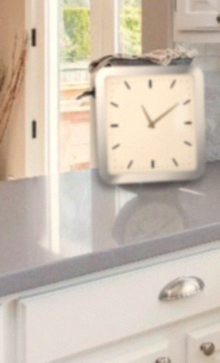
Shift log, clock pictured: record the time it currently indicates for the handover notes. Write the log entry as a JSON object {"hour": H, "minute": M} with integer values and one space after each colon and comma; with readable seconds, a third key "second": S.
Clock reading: {"hour": 11, "minute": 9}
